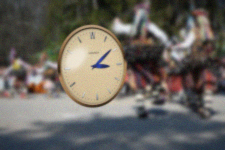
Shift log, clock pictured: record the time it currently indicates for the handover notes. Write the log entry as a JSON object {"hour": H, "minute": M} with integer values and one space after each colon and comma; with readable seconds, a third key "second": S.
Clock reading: {"hour": 3, "minute": 9}
